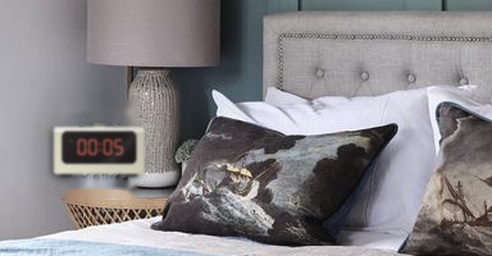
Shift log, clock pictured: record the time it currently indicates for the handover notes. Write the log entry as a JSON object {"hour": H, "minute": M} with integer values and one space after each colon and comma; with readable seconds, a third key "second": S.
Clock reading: {"hour": 0, "minute": 5}
